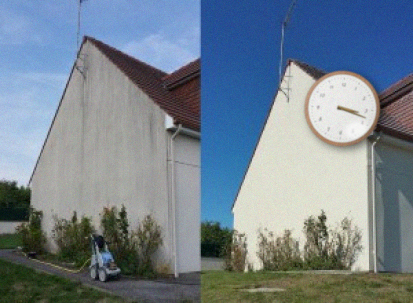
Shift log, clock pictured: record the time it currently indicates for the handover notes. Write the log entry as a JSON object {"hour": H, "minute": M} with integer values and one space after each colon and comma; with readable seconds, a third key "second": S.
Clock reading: {"hour": 3, "minute": 18}
